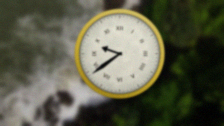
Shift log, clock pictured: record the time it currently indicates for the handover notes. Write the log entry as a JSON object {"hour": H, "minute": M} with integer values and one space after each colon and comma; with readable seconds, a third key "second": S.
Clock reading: {"hour": 9, "minute": 39}
